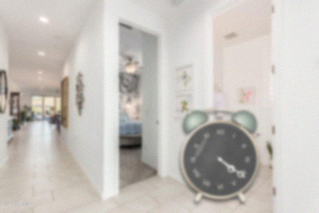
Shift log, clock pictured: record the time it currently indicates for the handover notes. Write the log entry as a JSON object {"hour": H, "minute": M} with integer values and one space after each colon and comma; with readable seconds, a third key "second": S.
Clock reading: {"hour": 4, "minute": 21}
